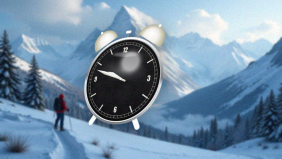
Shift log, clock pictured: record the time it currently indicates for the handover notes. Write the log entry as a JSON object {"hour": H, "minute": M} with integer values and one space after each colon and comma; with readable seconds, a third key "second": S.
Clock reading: {"hour": 9, "minute": 48}
